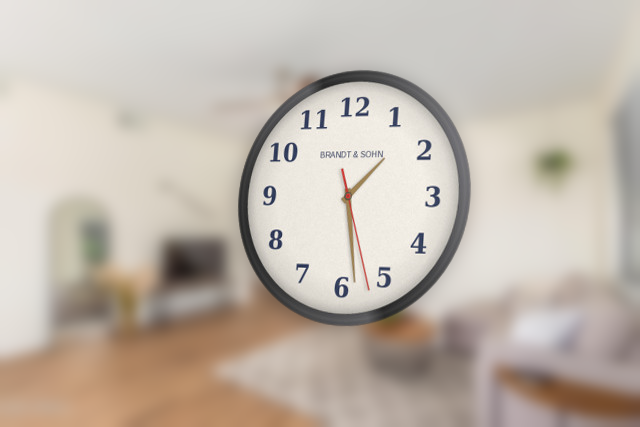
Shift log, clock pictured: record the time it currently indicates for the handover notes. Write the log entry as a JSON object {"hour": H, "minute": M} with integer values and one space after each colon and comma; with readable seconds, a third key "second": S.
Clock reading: {"hour": 1, "minute": 28, "second": 27}
